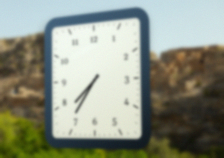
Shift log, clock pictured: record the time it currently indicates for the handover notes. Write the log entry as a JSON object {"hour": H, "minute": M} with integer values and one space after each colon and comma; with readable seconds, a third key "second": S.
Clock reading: {"hour": 7, "minute": 36}
